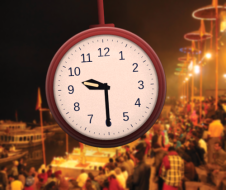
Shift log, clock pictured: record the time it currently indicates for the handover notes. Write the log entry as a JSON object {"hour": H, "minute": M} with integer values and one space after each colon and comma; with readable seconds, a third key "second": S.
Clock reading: {"hour": 9, "minute": 30}
